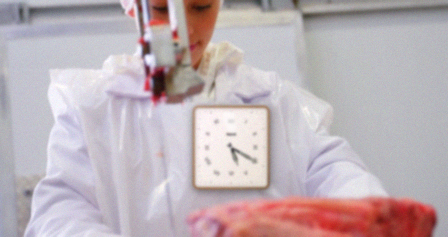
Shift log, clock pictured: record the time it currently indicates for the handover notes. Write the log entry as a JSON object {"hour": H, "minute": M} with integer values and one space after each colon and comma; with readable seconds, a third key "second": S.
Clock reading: {"hour": 5, "minute": 20}
